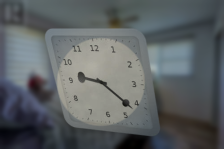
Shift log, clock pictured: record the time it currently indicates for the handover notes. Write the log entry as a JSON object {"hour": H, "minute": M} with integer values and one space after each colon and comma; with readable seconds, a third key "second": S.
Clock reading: {"hour": 9, "minute": 22}
